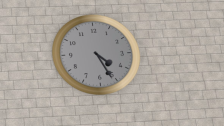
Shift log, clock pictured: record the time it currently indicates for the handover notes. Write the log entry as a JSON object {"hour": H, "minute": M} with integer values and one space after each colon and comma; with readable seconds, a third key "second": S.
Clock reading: {"hour": 4, "minute": 26}
